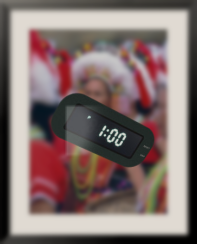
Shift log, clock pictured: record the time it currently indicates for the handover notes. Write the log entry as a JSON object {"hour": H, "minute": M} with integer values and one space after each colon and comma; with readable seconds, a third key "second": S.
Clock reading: {"hour": 1, "minute": 0}
